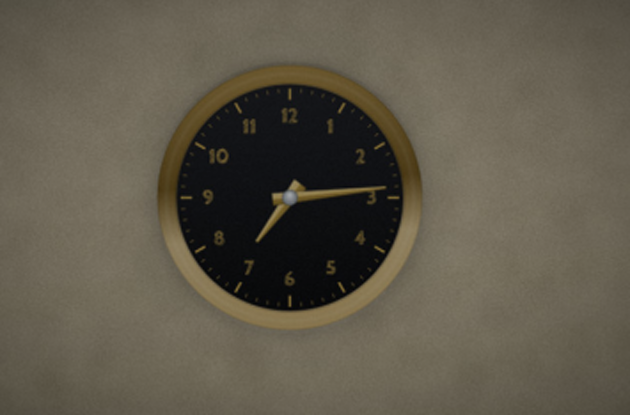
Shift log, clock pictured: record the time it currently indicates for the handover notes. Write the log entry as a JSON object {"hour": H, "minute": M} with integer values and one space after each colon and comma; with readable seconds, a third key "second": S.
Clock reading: {"hour": 7, "minute": 14}
